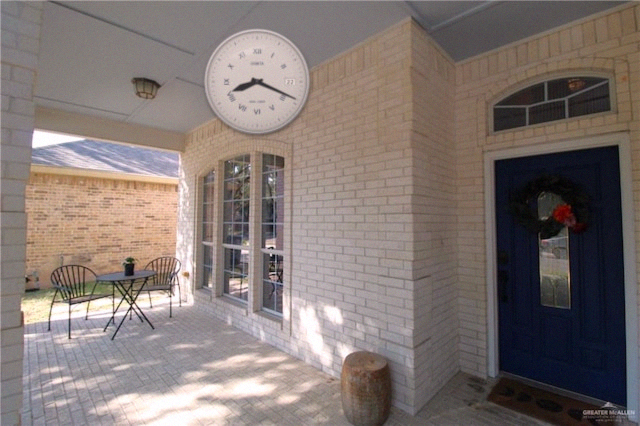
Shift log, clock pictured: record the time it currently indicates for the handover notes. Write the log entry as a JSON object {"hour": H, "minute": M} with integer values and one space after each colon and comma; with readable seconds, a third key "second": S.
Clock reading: {"hour": 8, "minute": 19}
